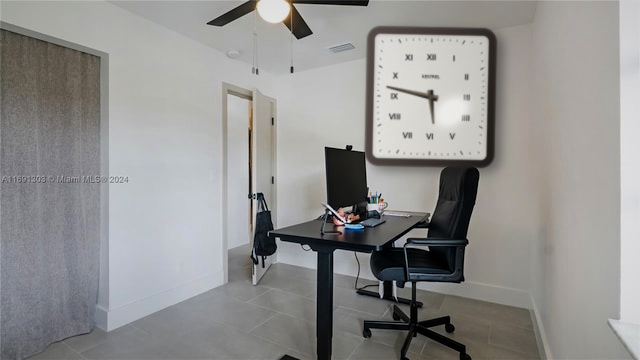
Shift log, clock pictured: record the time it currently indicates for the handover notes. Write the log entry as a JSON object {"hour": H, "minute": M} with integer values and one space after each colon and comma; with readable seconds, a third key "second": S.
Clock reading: {"hour": 5, "minute": 47}
